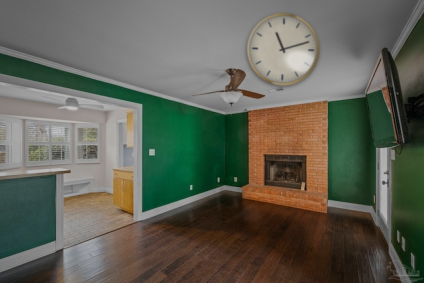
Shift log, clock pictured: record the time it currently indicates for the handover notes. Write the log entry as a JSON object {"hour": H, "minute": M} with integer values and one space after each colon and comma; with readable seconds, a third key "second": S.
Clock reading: {"hour": 11, "minute": 12}
